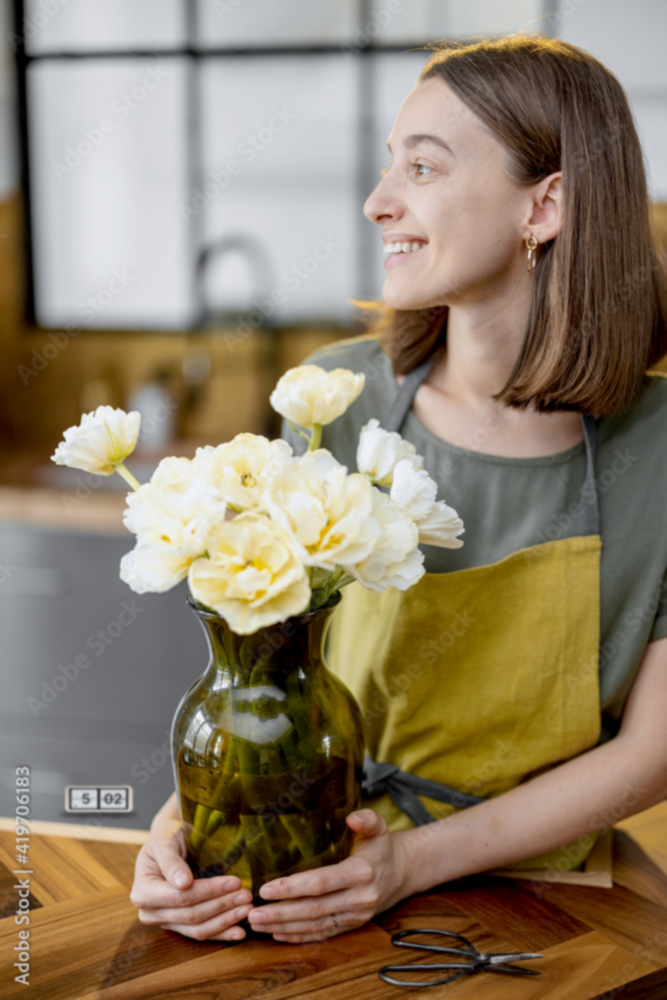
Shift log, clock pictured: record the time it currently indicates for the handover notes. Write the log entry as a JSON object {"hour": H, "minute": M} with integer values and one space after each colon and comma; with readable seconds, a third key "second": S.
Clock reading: {"hour": 5, "minute": 2}
